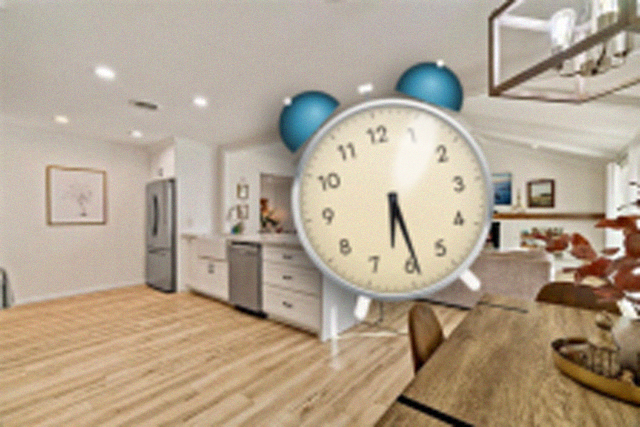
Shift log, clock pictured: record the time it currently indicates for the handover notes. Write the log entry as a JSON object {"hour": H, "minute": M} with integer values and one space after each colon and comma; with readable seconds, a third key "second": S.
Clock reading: {"hour": 6, "minute": 29}
